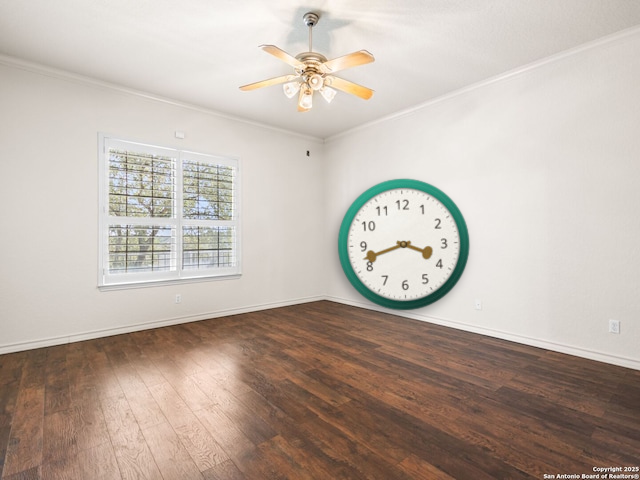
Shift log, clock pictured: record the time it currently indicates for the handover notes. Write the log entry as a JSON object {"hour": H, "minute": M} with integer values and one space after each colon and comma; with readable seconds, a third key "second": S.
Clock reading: {"hour": 3, "minute": 42}
